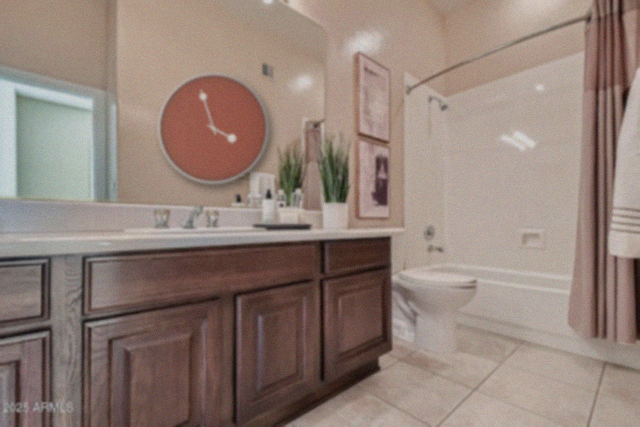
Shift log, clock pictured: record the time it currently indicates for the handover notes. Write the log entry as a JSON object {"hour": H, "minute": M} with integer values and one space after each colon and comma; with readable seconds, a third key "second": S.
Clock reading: {"hour": 3, "minute": 57}
